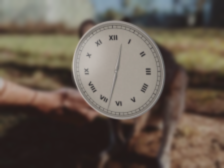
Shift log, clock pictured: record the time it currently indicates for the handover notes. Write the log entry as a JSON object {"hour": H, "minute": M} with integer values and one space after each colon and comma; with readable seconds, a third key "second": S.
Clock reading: {"hour": 12, "minute": 33}
